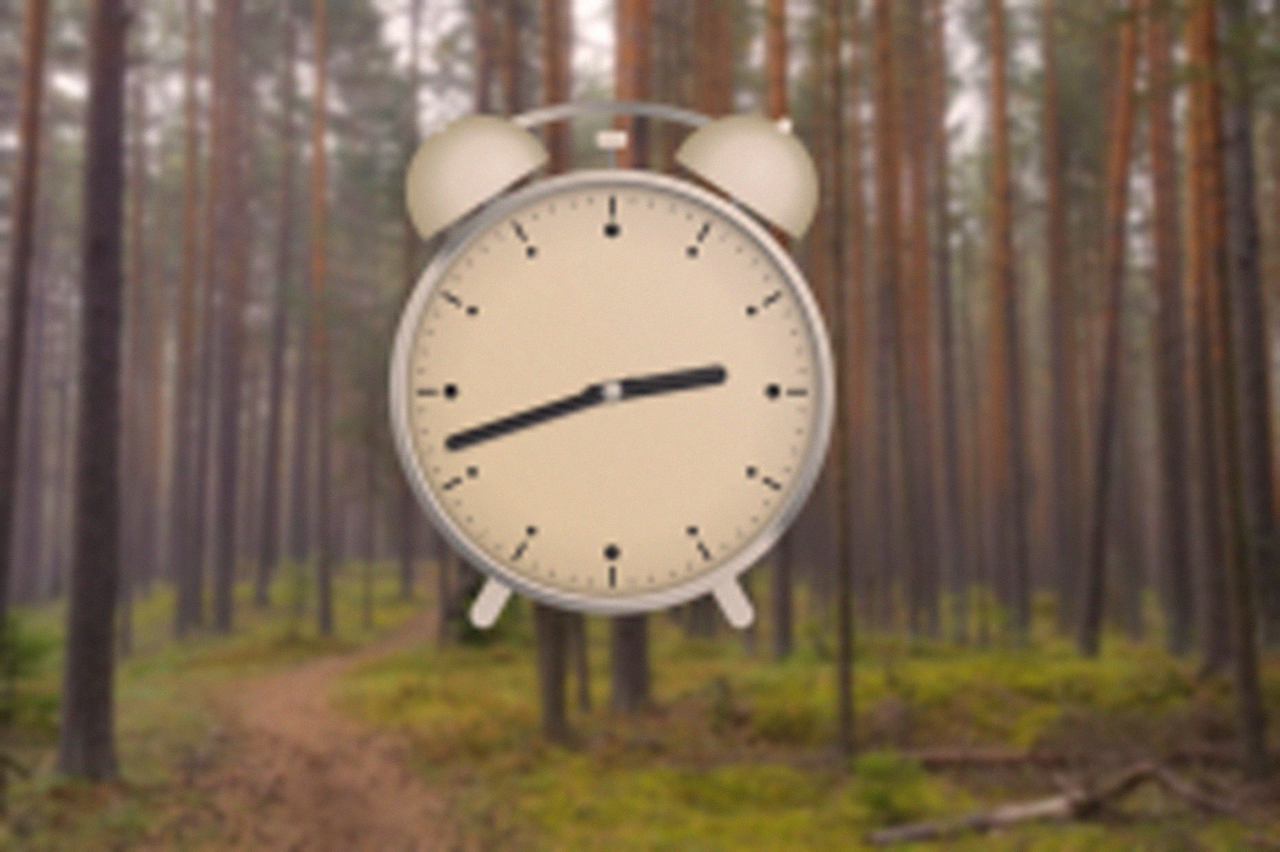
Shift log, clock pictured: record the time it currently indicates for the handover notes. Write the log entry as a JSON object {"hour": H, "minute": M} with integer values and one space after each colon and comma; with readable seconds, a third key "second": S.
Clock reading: {"hour": 2, "minute": 42}
